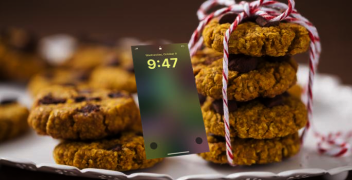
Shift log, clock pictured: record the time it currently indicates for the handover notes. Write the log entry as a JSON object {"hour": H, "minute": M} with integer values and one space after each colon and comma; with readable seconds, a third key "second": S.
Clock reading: {"hour": 9, "minute": 47}
